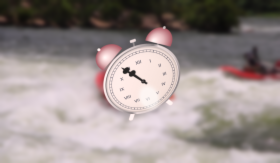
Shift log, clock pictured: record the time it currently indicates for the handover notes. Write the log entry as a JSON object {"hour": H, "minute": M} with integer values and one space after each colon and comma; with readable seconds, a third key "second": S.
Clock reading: {"hour": 10, "minute": 54}
